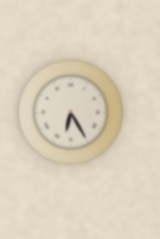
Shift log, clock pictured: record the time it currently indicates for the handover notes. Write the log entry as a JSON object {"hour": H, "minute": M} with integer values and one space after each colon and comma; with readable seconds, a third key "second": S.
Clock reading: {"hour": 6, "minute": 25}
